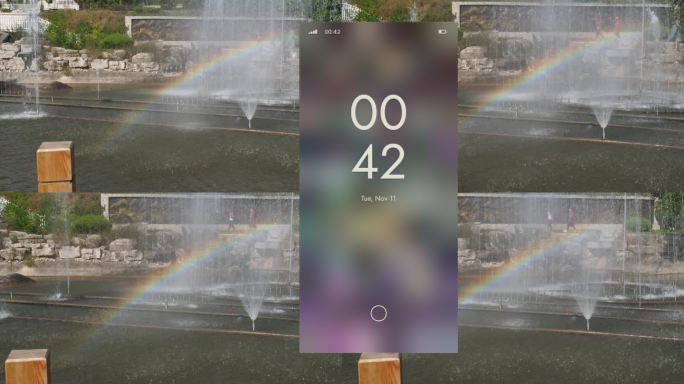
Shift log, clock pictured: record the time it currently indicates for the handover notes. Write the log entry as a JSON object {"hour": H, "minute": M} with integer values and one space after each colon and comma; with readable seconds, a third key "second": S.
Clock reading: {"hour": 0, "minute": 42}
